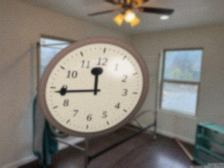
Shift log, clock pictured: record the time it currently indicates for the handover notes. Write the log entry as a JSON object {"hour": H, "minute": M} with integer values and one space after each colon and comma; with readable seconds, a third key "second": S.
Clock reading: {"hour": 11, "minute": 44}
